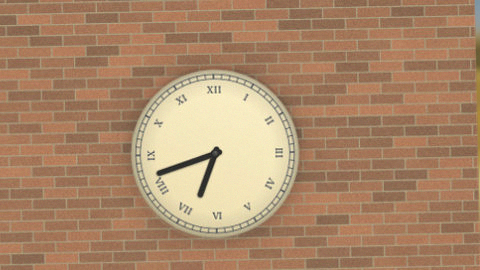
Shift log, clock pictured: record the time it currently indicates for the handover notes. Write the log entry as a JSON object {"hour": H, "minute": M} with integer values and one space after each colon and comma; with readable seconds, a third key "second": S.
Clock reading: {"hour": 6, "minute": 42}
